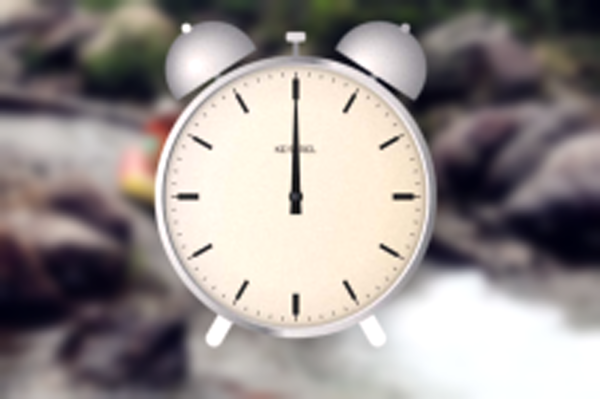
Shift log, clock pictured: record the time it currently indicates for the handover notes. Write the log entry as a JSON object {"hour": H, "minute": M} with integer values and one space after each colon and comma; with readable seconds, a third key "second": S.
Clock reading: {"hour": 12, "minute": 0}
